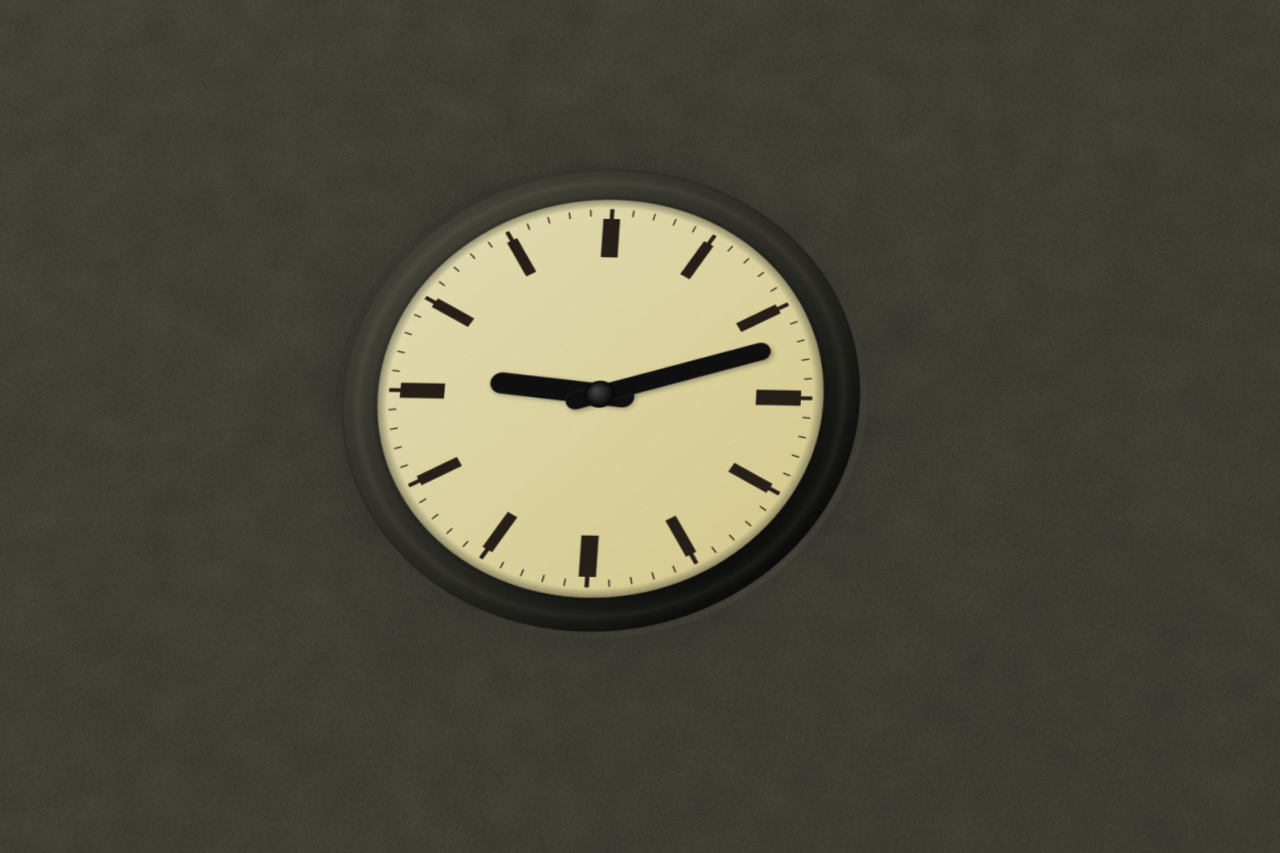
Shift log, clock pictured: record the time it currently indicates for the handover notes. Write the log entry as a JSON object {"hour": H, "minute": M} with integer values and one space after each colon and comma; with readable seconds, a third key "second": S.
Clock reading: {"hour": 9, "minute": 12}
